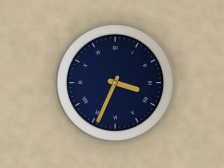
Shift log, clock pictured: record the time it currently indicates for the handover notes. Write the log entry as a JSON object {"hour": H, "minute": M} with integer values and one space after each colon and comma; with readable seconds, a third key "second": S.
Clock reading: {"hour": 3, "minute": 34}
